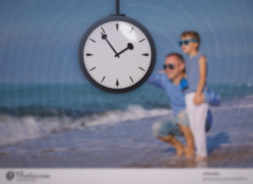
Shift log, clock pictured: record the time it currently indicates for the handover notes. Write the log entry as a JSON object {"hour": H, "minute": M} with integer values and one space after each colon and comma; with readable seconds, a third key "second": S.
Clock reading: {"hour": 1, "minute": 54}
